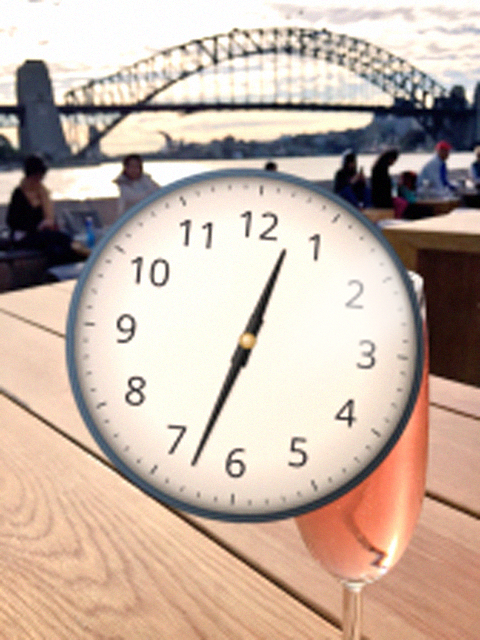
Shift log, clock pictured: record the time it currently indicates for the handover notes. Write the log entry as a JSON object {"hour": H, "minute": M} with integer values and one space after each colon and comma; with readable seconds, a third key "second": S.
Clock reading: {"hour": 12, "minute": 33}
